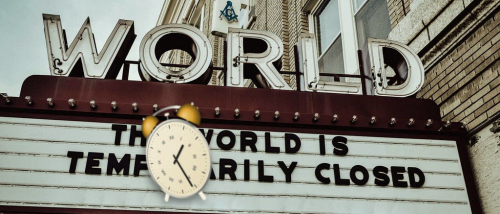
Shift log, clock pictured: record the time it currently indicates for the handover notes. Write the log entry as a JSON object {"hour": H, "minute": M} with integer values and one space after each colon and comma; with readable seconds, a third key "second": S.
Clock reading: {"hour": 1, "minute": 26}
